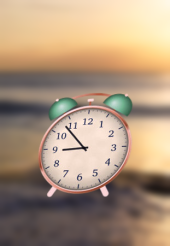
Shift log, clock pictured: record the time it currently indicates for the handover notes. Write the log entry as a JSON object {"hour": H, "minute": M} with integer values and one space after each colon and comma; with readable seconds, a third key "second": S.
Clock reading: {"hour": 8, "minute": 53}
